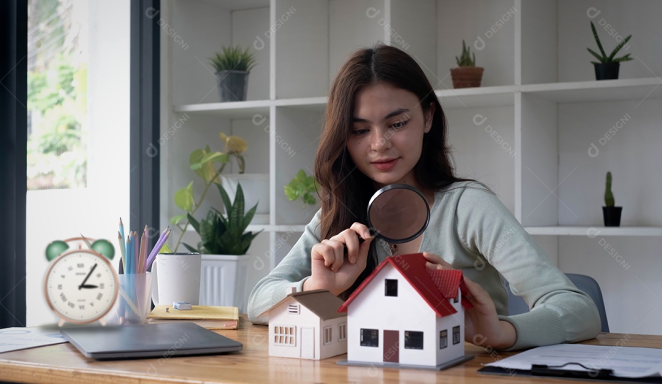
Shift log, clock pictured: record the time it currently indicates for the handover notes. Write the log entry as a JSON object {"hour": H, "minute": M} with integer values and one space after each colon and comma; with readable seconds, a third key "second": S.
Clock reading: {"hour": 3, "minute": 6}
